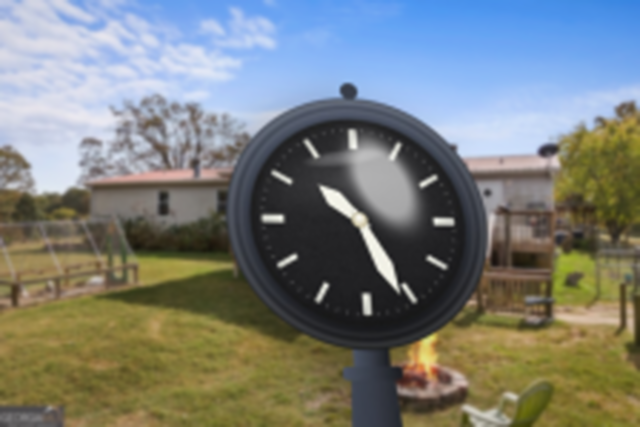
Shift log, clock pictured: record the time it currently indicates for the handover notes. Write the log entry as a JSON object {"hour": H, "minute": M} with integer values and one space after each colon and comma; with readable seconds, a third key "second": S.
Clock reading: {"hour": 10, "minute": 26}
